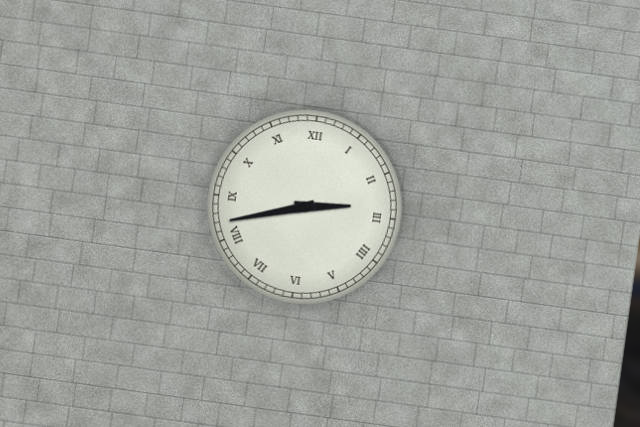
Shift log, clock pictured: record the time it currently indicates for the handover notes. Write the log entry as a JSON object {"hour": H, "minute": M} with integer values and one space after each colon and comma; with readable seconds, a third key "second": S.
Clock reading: {"hour": 2, "minute": 42}
